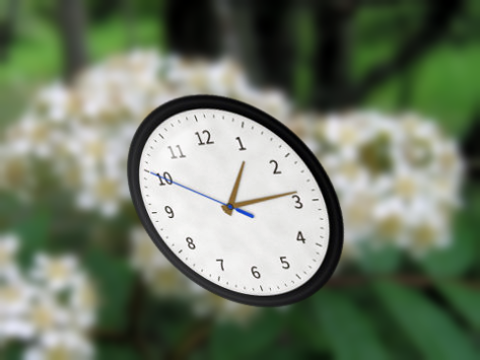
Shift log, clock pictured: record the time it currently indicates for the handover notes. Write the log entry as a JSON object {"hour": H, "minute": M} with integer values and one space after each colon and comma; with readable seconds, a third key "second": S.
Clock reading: {"hour": 1, "minute": 13, "second": 50}
